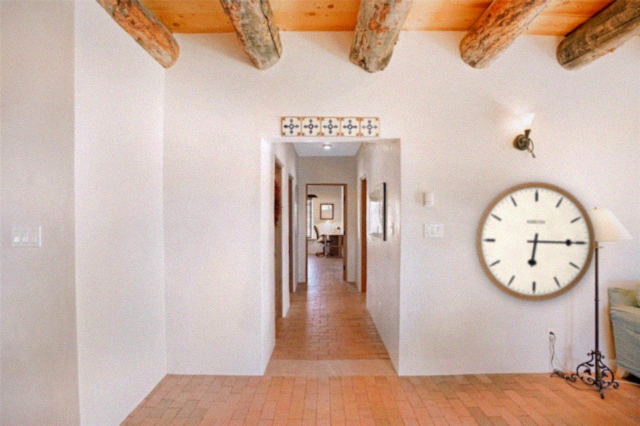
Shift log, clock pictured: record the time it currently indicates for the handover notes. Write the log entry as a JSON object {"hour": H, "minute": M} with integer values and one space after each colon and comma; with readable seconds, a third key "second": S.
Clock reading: {"hour": 6, "minute": 15}
